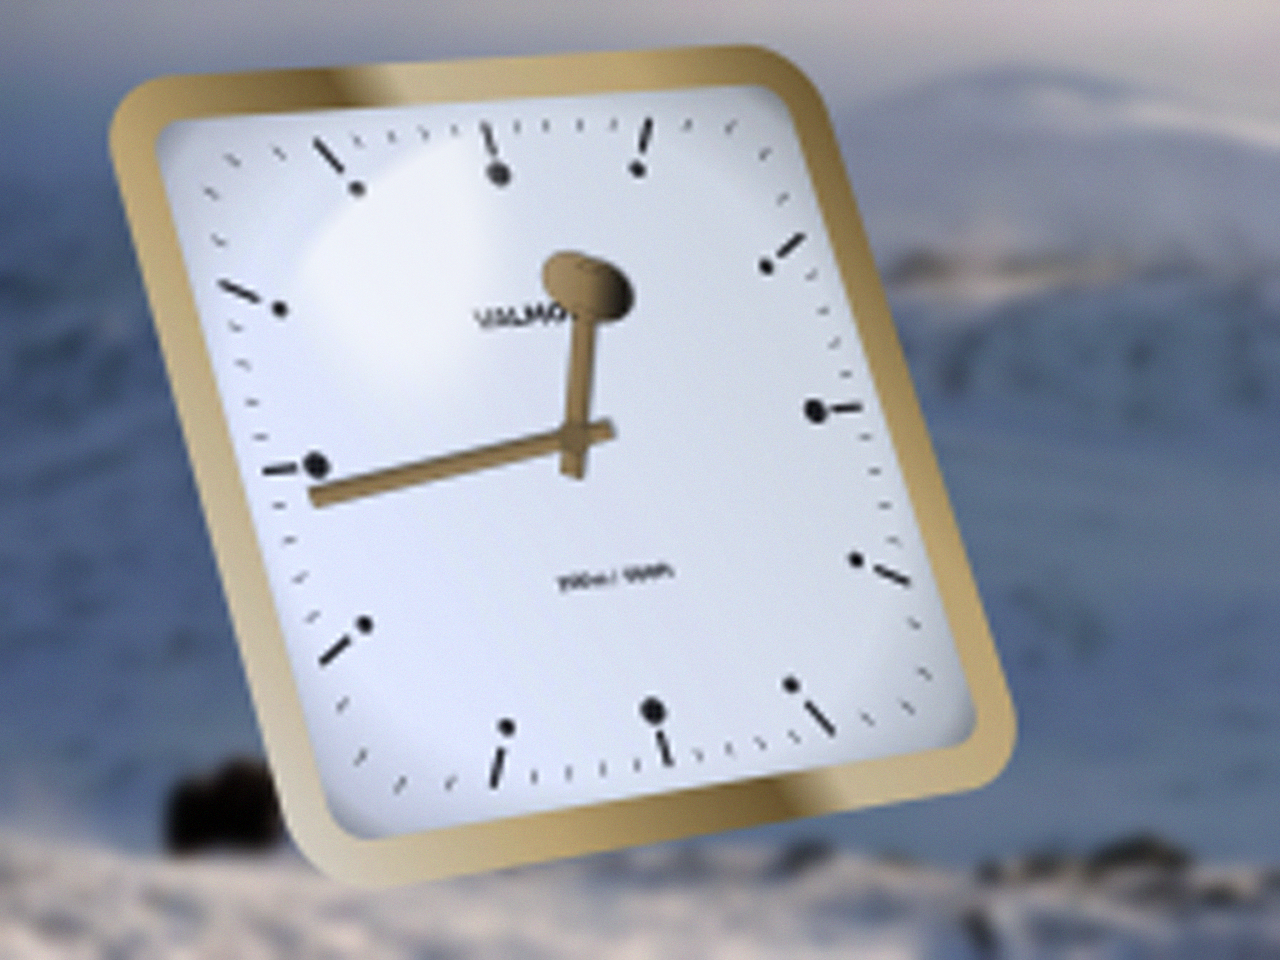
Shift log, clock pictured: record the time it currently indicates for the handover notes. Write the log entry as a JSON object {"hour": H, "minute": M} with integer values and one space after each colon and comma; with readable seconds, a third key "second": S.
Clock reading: {"hour": 12, "minute": 44}
